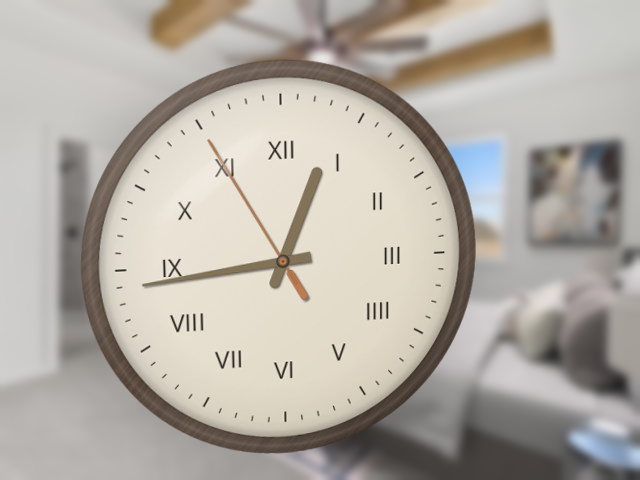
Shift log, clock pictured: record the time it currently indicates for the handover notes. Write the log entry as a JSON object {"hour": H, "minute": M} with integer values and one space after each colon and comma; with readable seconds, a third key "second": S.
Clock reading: {"hour": 12, "minute": 43, "second": 55}
